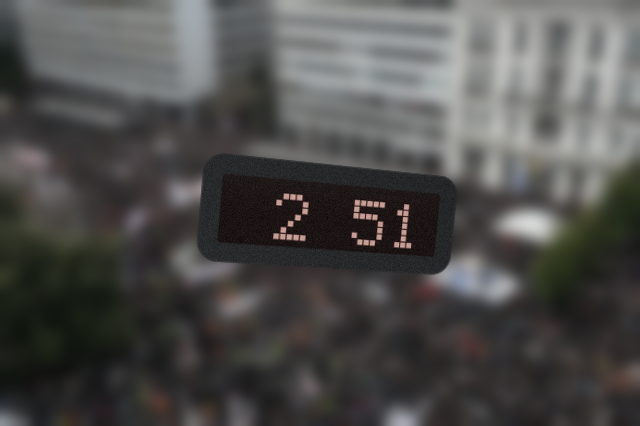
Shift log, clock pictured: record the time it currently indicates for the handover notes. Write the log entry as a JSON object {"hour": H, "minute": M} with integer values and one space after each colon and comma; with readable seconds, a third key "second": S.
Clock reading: {"hour": 2, "minute": 51}
